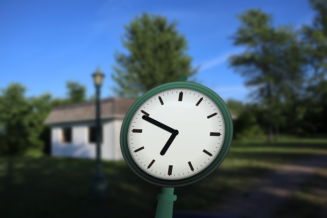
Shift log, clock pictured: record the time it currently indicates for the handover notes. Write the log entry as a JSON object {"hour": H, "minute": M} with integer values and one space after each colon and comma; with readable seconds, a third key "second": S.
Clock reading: {"hour": 6, "minute": 49}
